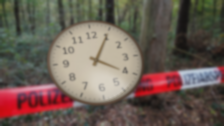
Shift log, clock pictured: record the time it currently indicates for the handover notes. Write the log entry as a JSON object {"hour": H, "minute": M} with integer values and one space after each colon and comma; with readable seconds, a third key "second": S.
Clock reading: {"hour": 4, "minute": 5}
